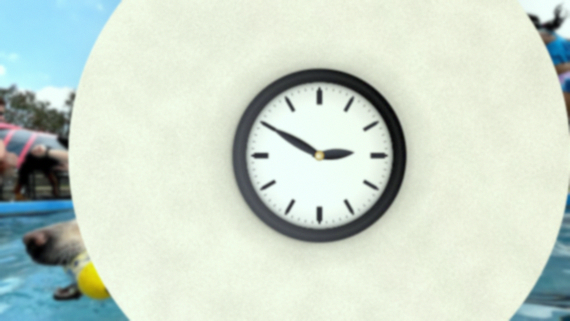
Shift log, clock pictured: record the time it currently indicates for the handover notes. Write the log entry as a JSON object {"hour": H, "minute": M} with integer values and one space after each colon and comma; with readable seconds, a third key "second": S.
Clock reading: {"hour": 2, "minute": 50}
